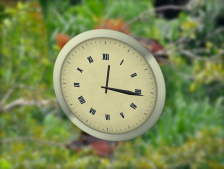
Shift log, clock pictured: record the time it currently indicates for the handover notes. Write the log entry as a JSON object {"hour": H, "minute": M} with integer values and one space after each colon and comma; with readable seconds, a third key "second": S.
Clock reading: {"hour": 12, "minute": 16}
